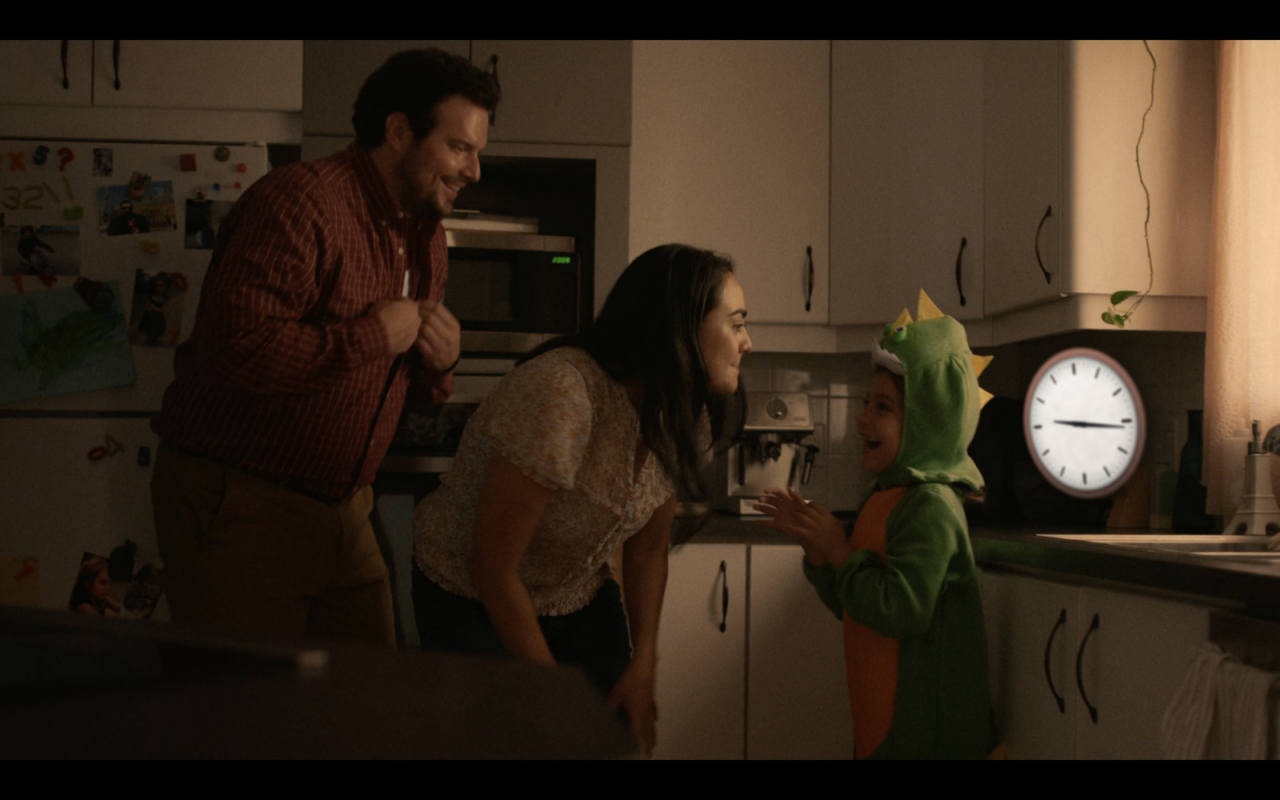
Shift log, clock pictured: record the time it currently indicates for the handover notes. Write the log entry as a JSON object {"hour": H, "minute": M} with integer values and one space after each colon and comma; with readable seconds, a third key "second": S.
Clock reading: {"hour": 9, "minute": 16}
